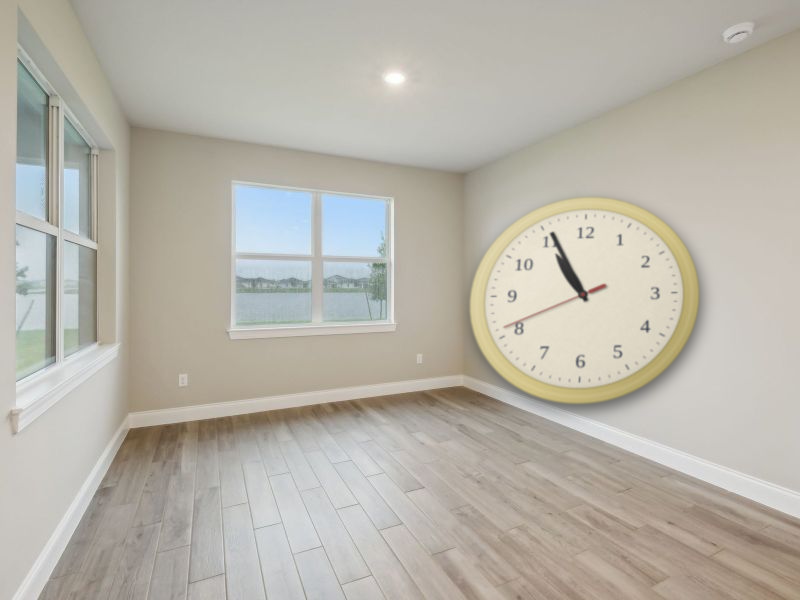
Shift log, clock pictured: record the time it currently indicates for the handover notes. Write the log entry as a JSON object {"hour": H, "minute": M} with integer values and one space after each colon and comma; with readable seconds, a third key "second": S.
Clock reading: {"hour": 10, "minute": 55, "second": 41}
